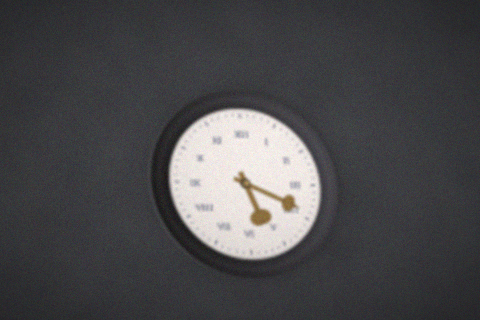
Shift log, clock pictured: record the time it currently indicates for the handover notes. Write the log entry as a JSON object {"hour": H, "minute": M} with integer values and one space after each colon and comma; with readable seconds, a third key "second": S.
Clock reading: {"hour": 5, "minute": 19}
